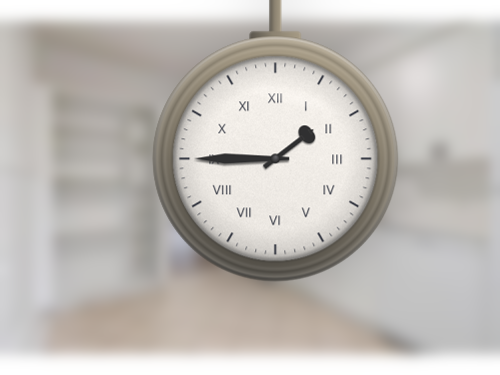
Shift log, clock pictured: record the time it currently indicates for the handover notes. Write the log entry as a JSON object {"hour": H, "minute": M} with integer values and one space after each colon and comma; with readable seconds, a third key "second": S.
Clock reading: {"hour": 1, "minute": 45}
